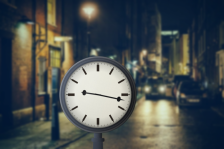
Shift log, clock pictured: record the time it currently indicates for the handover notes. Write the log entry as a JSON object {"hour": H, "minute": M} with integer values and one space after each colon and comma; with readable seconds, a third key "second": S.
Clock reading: {"hour": 9, "minute": 17}
